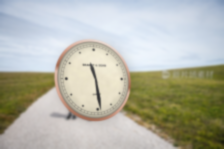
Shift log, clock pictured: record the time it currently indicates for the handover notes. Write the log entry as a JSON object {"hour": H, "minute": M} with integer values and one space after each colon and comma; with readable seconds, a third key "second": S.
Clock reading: {"hour": 11, "minute": 29}
